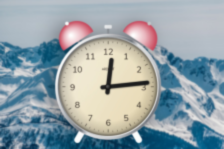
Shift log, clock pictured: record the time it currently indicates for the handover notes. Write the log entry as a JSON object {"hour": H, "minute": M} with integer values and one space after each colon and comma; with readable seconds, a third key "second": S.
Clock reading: {"hour": 12, "minute": 14}
